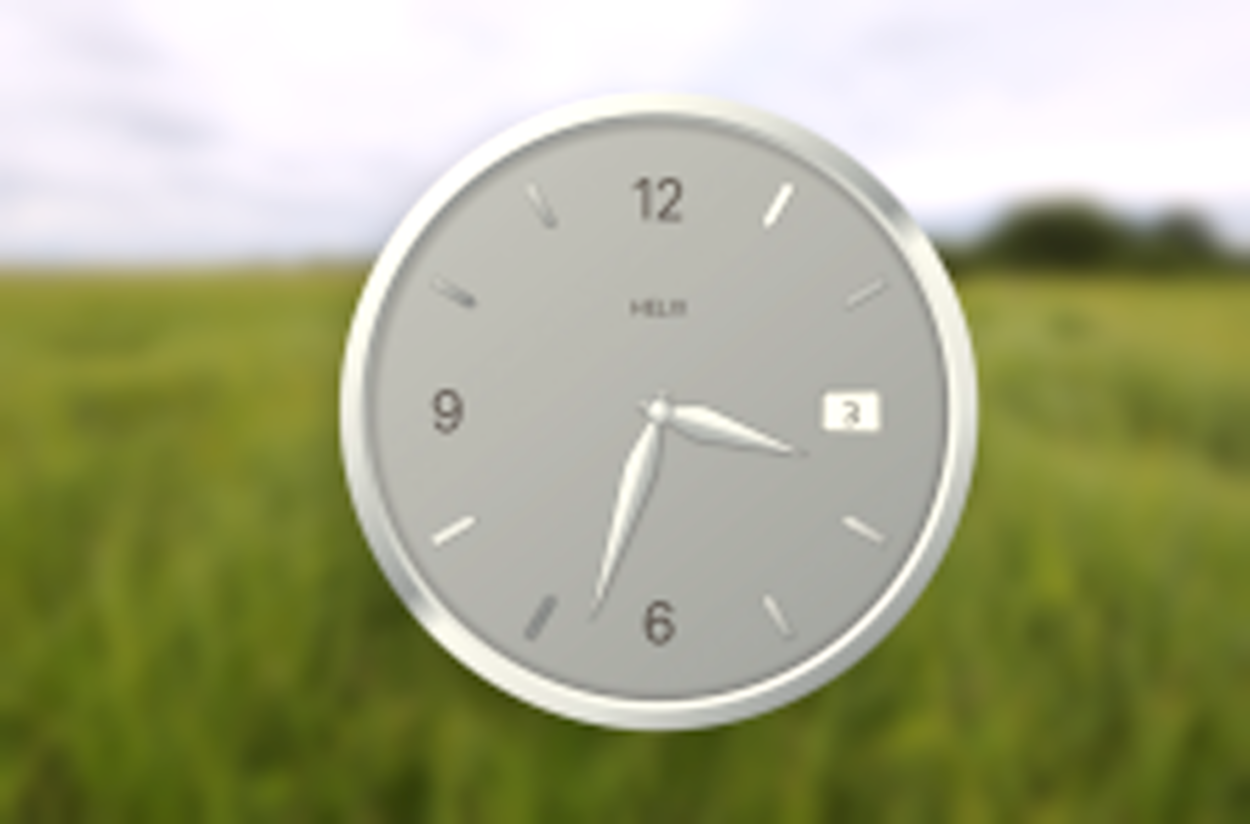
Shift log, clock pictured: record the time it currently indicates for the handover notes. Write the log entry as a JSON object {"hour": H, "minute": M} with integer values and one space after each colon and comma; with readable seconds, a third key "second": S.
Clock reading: {"hour": 3, "minute": 33}
